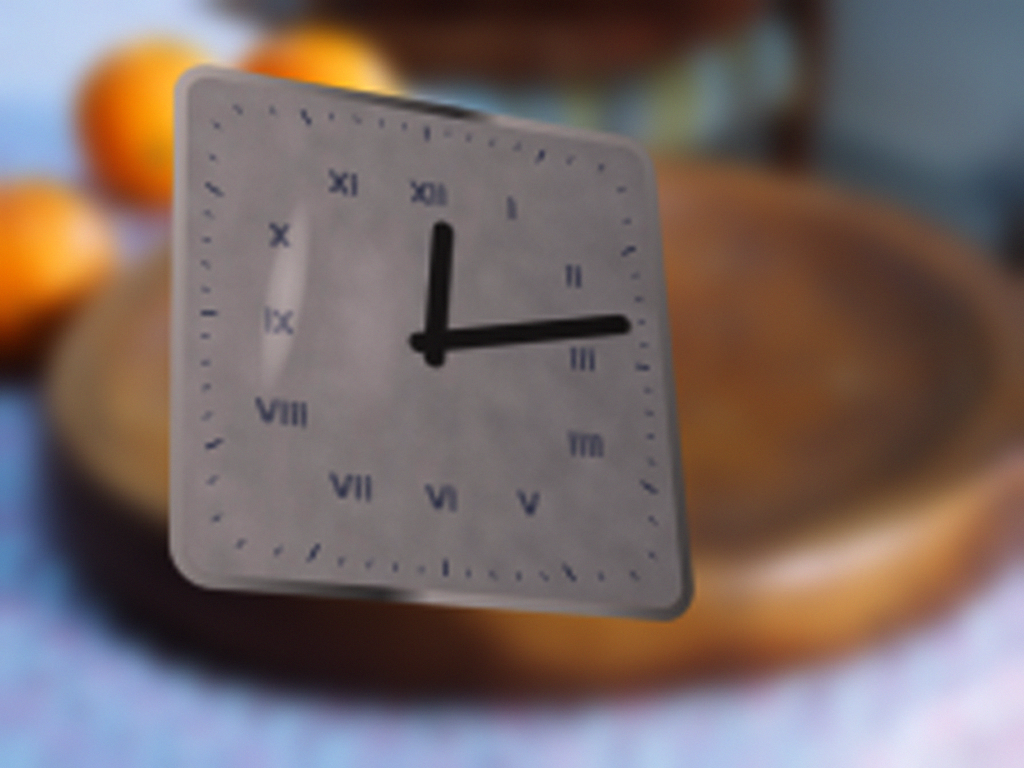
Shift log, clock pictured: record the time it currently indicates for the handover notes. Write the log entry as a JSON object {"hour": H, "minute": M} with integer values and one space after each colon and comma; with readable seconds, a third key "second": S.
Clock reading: {"hour": 12, "minute": 13}
